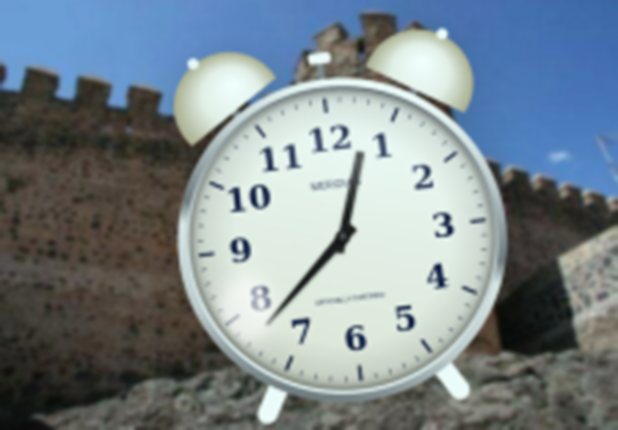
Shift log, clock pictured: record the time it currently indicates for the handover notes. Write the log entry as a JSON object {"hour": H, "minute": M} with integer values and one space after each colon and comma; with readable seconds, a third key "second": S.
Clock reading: {"hour": 12, "minute": 38}
